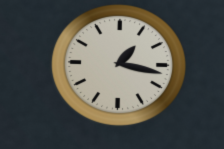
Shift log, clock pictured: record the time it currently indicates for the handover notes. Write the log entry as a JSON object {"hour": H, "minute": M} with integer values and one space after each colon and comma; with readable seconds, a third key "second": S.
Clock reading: {"hour": 1, "minute": 17}
